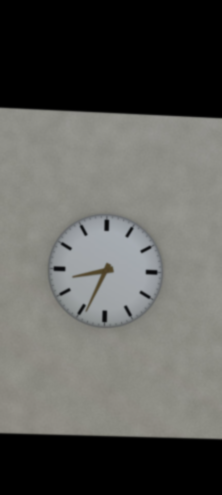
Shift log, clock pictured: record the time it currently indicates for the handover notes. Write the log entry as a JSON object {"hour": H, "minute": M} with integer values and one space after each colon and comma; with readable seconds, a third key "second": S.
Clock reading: {"hour": 8, "minute": 34}
